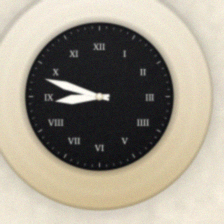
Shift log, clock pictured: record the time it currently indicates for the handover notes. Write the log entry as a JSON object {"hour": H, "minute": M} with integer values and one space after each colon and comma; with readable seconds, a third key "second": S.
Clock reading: {"hour": 8, "minute": 48}
